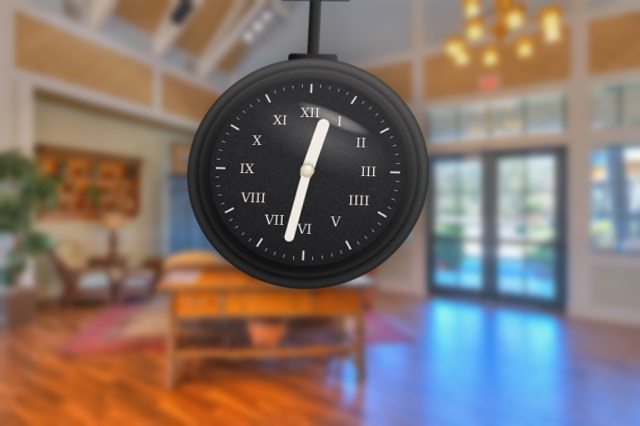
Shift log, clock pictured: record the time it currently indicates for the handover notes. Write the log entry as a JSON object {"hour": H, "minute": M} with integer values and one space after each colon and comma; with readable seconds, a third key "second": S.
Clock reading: {"hour": 12, "minute": 32}
